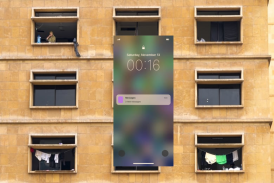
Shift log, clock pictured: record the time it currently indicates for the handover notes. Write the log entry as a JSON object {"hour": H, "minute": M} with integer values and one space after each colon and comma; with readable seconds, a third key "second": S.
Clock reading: {"hour": 0, "minute": 16}
